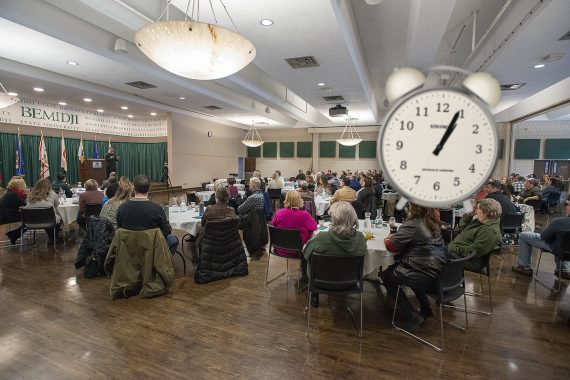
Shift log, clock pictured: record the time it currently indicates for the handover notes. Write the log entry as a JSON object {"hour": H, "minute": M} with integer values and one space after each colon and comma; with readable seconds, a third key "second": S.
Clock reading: {"hour": 1, "minute": 4}
